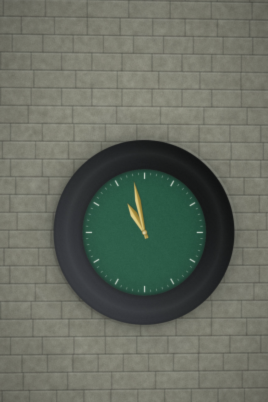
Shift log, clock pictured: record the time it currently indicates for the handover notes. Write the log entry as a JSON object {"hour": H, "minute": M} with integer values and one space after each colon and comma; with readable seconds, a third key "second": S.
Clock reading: {"hour": 10, "minute": 58}
